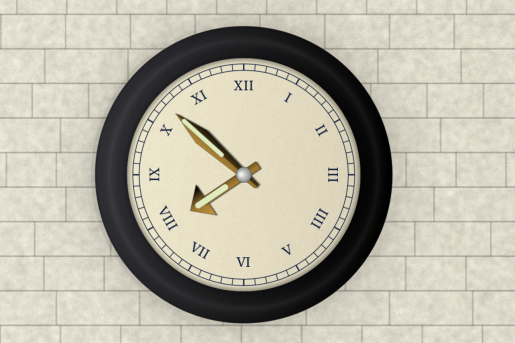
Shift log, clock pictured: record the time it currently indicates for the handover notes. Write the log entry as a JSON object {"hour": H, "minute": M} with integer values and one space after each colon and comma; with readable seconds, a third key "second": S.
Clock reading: {"hour": 7, "minute": 52}
